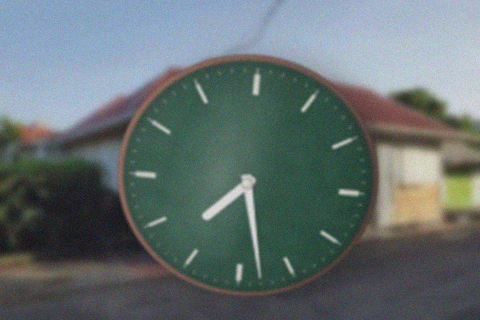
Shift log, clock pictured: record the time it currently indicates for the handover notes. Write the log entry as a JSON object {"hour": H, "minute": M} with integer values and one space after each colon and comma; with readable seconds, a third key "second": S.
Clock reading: {"hour": 7, "minute": 28}
